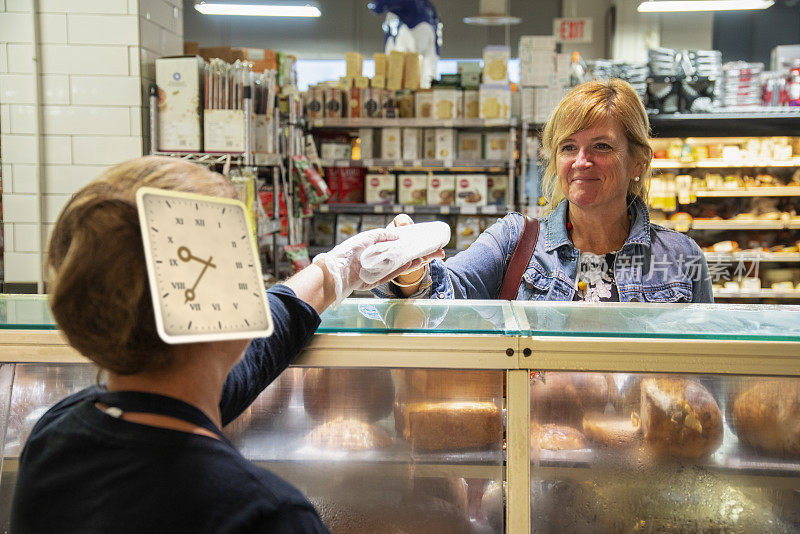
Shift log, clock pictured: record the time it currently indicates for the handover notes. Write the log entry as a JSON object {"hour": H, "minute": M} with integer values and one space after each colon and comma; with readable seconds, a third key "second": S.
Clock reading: {"hour": 9, "minute": 37}
